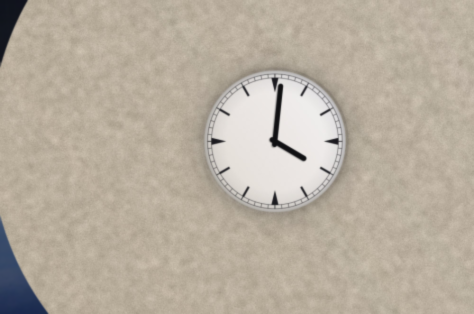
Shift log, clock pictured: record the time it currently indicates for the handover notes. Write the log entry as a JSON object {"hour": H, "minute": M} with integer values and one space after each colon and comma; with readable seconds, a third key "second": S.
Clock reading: {"hour": 4, "minute": 1}
